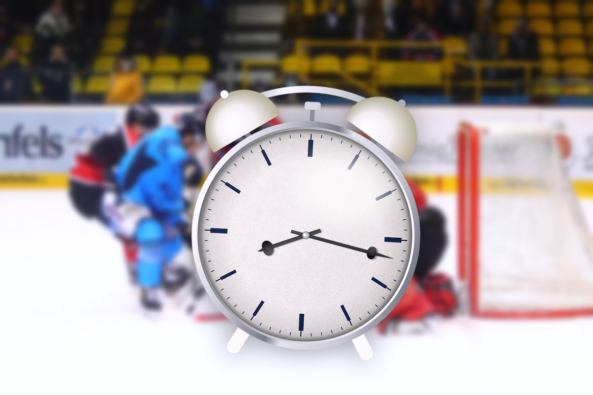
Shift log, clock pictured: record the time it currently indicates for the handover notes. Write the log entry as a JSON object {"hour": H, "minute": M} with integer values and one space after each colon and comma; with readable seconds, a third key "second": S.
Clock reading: {"hour": 8, "minute": 17}
